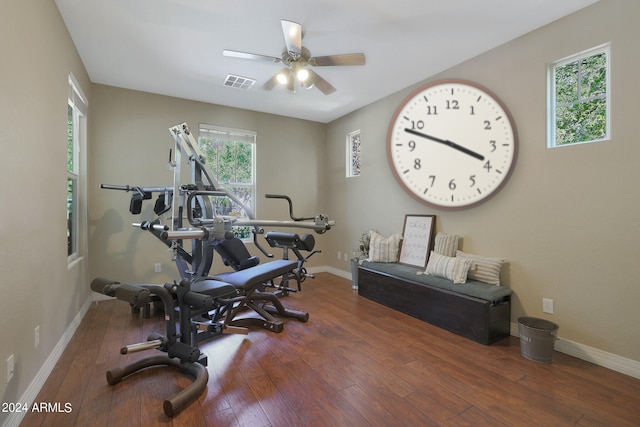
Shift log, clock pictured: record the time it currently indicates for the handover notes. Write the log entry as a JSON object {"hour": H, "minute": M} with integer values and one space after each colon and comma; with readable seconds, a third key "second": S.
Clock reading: {"hour": 3, "minute": 48}
